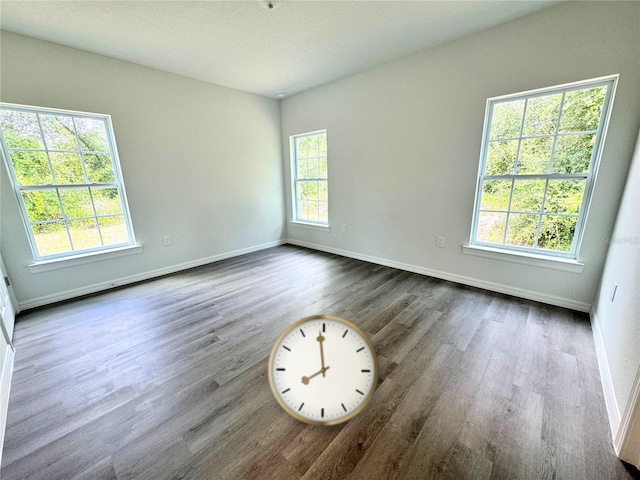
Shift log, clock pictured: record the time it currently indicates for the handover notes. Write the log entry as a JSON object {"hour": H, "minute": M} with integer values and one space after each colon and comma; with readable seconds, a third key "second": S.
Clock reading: {"hour": 7, "minute": 59}
